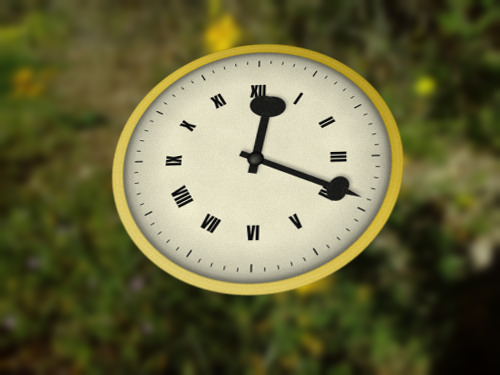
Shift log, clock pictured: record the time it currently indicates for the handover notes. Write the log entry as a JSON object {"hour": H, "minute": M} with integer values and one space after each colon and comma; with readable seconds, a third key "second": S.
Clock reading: {"hour": 12, "minute": 19}
